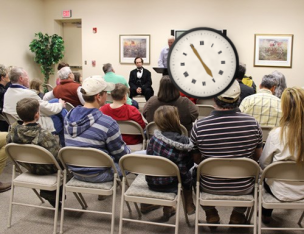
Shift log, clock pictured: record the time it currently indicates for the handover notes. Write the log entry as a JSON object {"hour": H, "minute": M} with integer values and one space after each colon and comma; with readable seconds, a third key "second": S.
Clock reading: {"hour": 4, "minute": 55}
